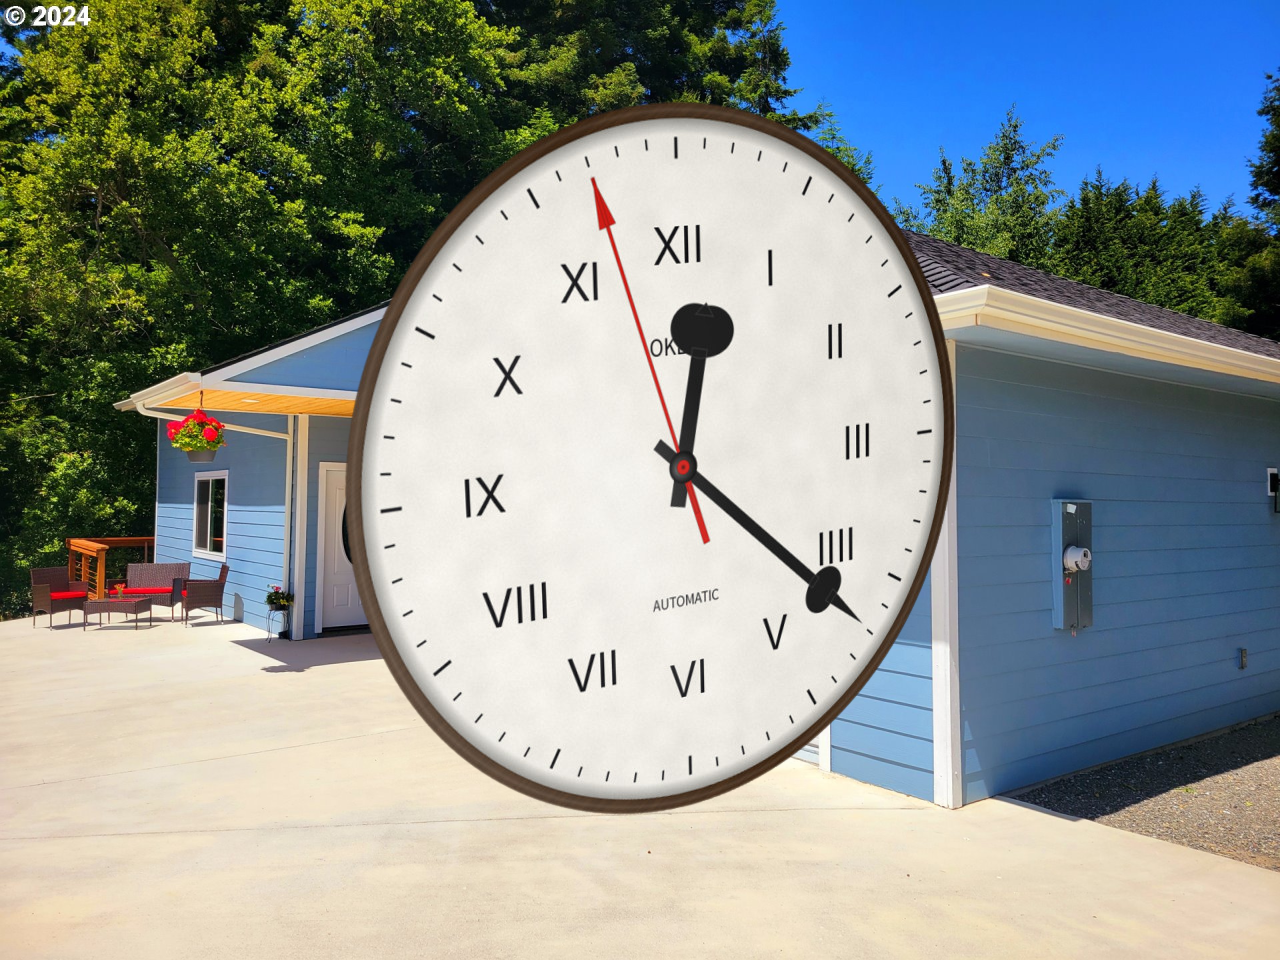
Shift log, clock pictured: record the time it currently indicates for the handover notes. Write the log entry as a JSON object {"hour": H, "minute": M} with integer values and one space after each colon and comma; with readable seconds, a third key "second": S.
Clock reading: {"hour": 12, "minute": 21, "second": 57}
